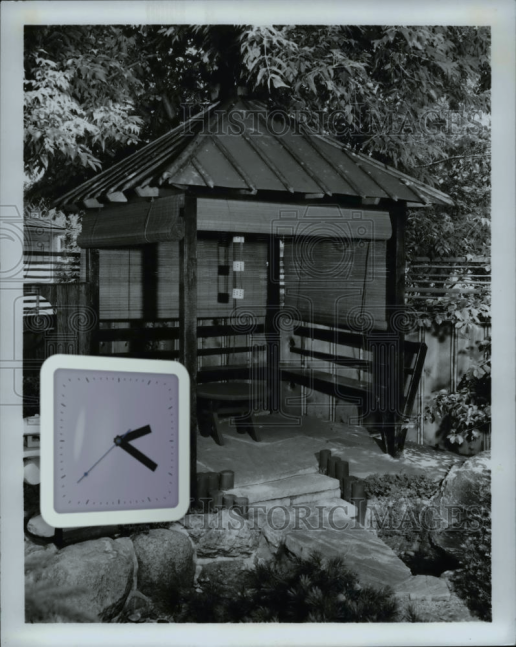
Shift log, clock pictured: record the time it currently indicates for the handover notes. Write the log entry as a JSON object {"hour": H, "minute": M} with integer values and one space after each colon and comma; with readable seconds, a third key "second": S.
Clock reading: {"hour": 2, "minute": 20, "second": 38}
